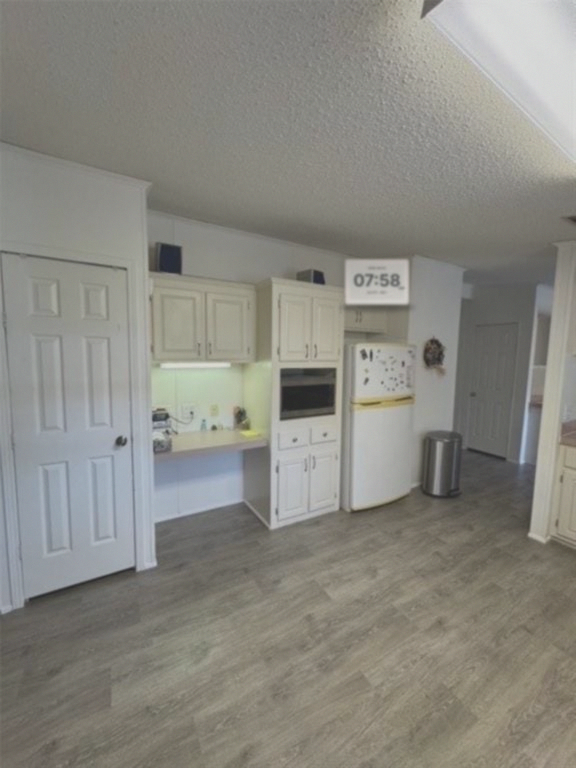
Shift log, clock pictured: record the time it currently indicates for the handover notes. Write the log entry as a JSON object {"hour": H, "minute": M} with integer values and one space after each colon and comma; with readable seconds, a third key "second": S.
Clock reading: {"hour": 7, "minute": 58}
